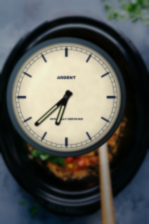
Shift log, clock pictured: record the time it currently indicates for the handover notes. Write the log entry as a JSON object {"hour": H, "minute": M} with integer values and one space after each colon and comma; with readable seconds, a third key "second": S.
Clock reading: {"hour": 6, "minute": 38}
